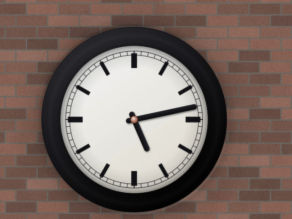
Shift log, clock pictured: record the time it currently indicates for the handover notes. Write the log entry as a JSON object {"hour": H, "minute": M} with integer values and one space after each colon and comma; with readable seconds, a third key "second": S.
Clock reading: {"hour": 5, "minute": 13}
